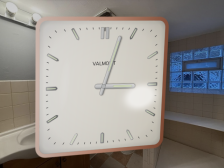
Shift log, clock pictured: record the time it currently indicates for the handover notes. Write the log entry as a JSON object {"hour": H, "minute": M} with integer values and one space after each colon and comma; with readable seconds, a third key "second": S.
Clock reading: {"hour": 3, "minute": 3}
